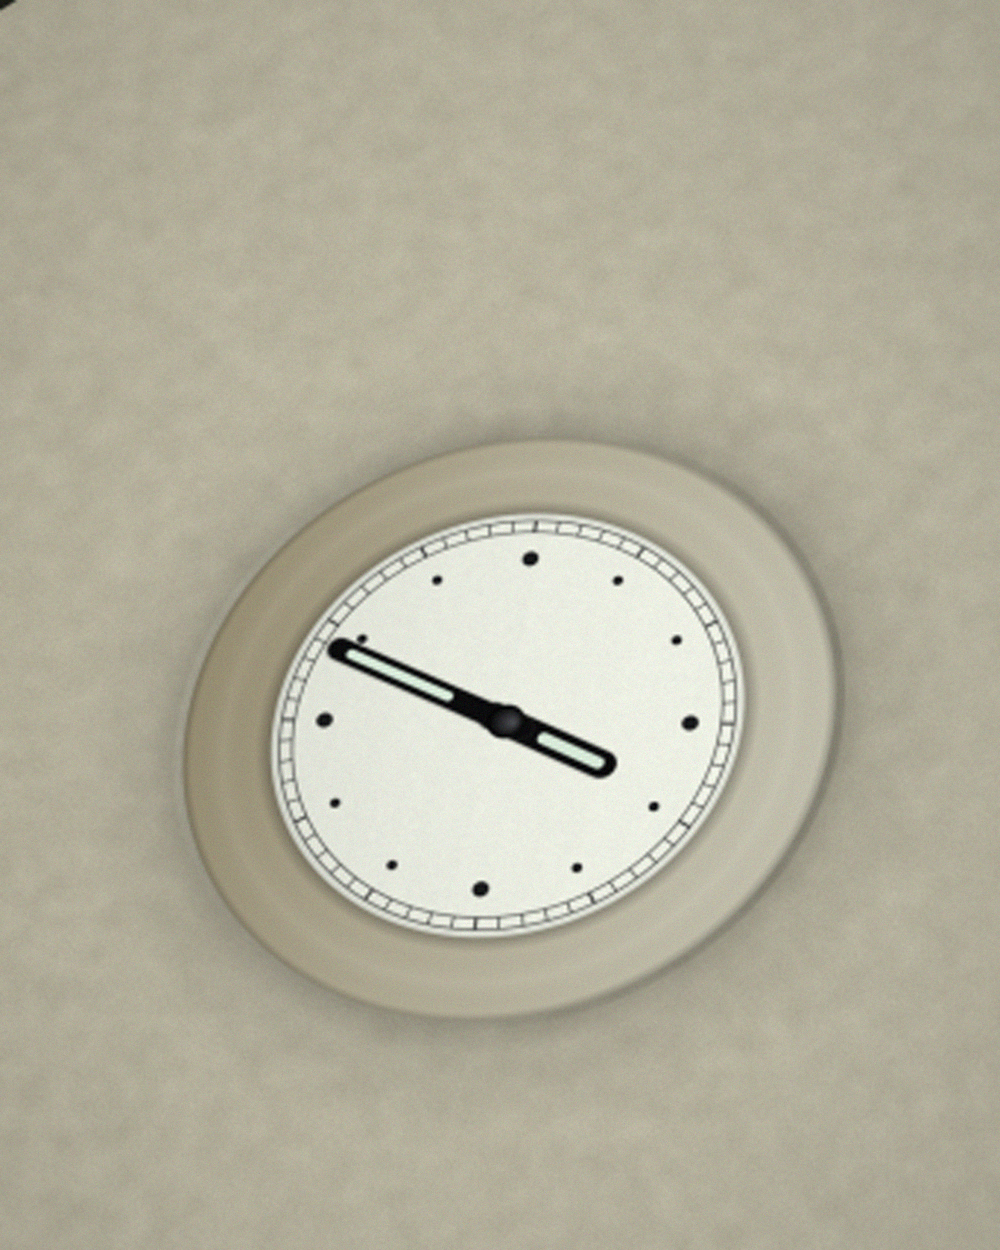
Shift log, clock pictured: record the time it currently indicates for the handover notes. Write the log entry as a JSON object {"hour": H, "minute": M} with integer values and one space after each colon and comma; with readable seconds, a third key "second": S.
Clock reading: {"hour": 3, "minute": 49}
